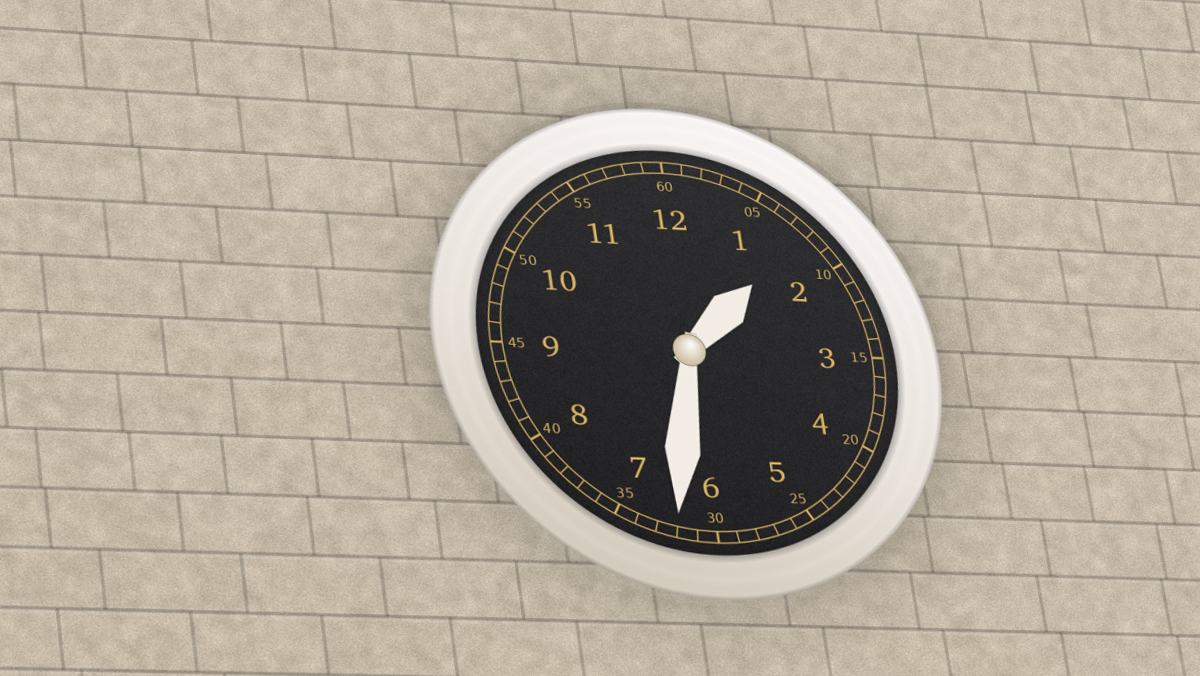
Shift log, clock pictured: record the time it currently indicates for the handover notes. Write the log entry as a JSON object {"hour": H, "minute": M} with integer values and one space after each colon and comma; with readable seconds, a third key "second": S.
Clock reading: {"hour": 1, "minute": 32}
